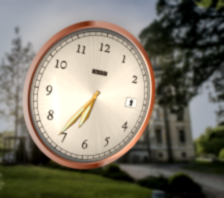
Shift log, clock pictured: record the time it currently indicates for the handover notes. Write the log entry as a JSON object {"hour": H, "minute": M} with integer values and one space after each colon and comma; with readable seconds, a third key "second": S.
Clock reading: {"hour": 6, "minute": 36}
